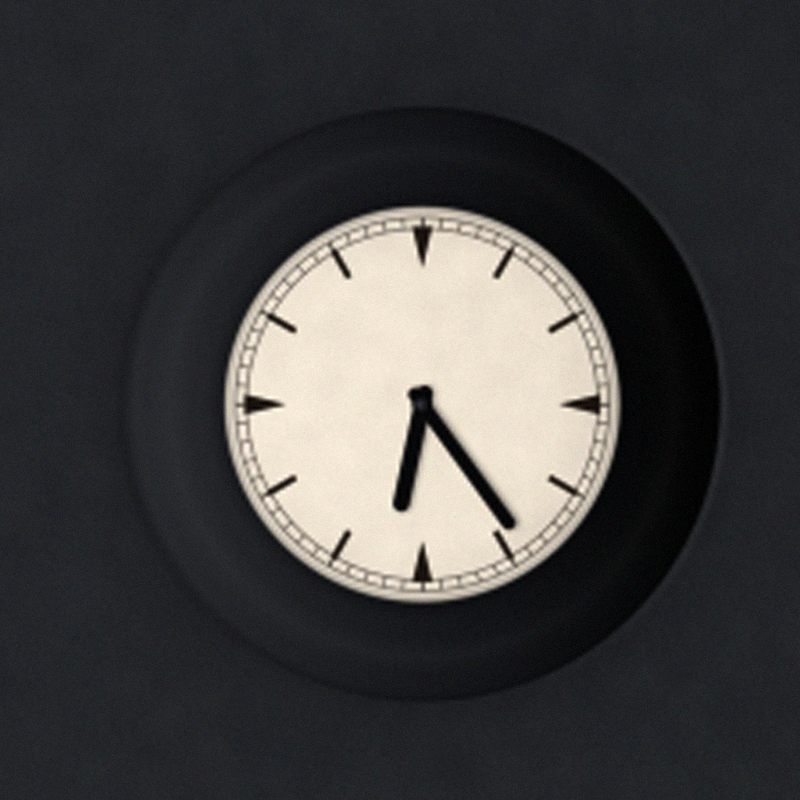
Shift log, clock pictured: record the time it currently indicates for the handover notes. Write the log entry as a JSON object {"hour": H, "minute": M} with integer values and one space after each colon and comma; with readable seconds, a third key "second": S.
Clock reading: {"hour": 6, "minute": 24}
